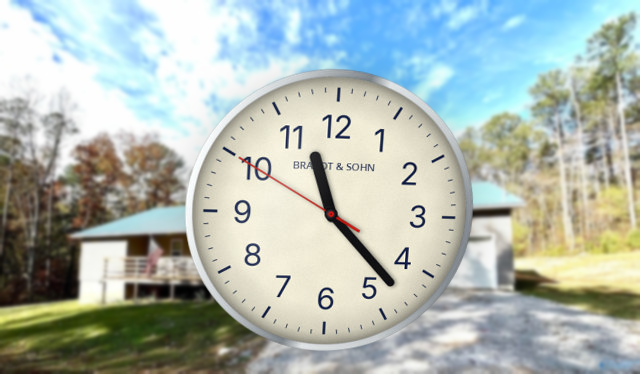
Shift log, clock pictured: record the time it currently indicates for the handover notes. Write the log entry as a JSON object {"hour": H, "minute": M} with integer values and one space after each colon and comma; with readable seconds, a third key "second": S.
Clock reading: {"hour": 11, "minute": 22, "second": 50}
